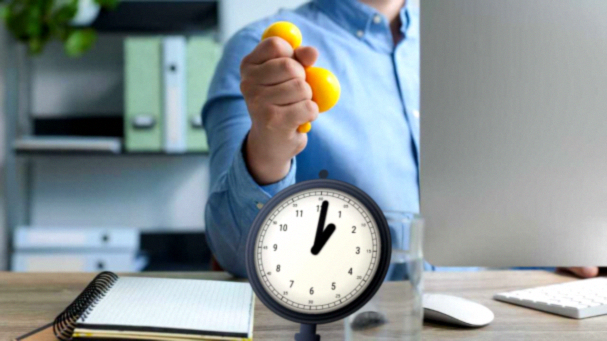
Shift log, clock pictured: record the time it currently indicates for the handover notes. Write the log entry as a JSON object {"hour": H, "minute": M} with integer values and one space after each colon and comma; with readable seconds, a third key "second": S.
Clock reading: {"hour": 1, "minute": 1}
